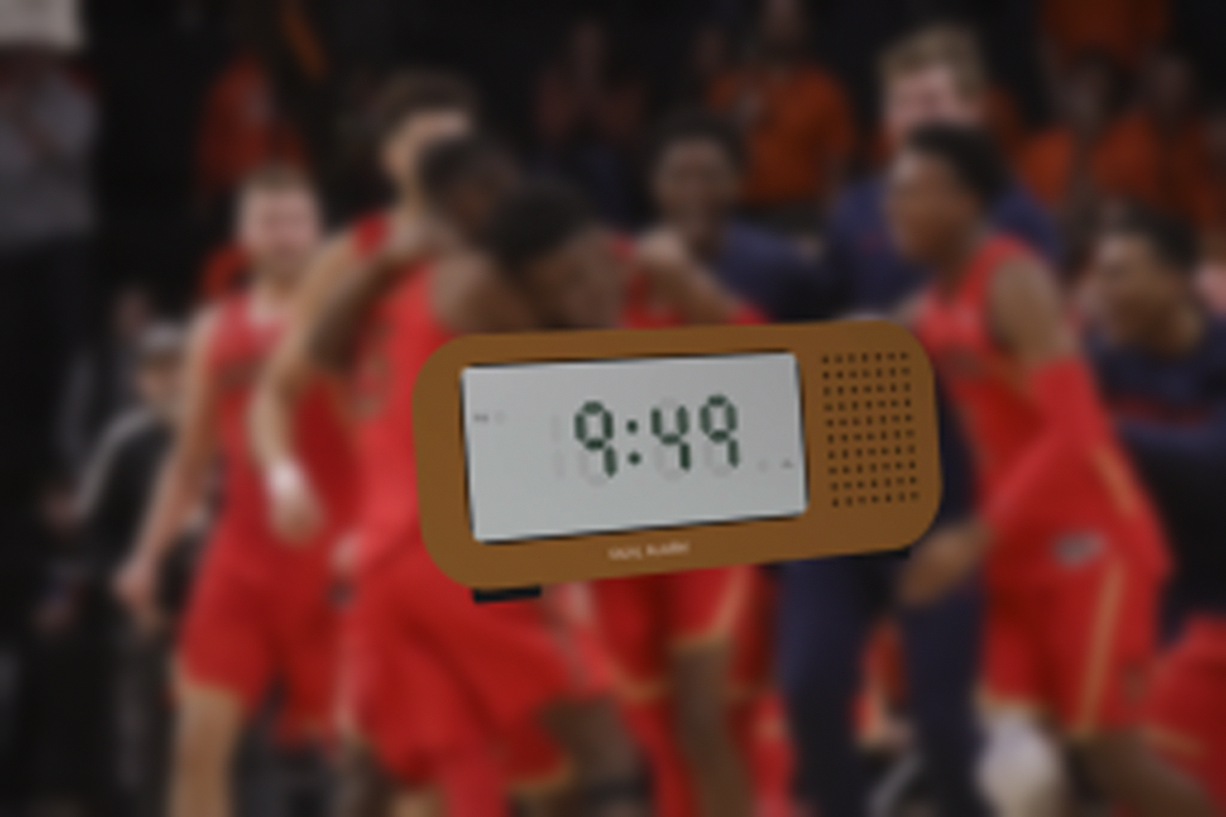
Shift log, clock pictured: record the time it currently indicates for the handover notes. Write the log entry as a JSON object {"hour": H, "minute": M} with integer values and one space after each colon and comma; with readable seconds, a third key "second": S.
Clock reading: {"hour": 9, "minute": 49}
